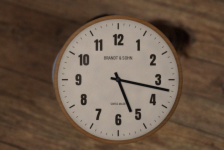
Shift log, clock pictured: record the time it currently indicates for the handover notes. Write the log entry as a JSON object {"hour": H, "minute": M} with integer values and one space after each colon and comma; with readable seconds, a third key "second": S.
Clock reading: {"hour": 5, "minute": 17}
